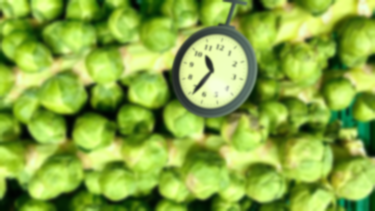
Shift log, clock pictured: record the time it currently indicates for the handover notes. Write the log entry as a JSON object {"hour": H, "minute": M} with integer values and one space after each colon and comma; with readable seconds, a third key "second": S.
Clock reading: {"hour": 10, "minute": 34}
